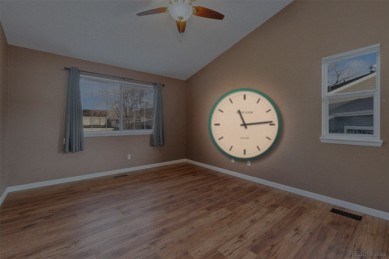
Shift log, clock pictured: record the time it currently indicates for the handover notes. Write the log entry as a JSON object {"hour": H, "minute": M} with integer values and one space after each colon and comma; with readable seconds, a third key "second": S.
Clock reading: {"hour": 11, "minute": 14}
